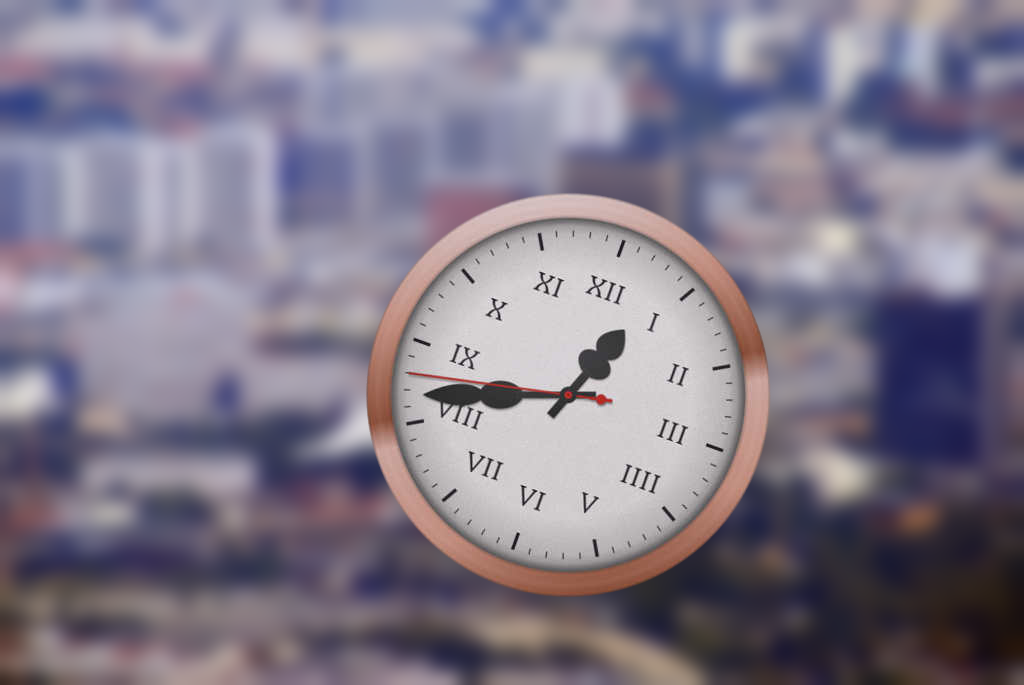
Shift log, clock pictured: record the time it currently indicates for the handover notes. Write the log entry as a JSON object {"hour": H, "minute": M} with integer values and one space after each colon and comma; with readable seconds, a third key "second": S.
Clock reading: {"hour": 12, "minute": 41, "second": 43}
